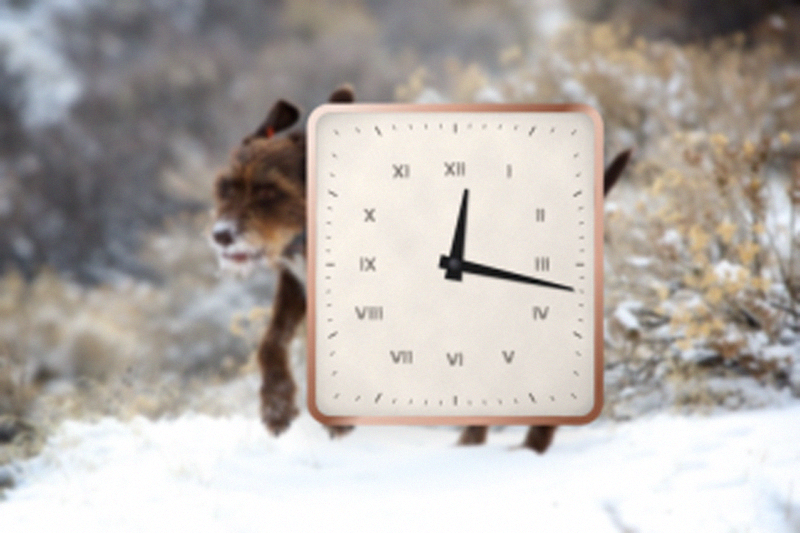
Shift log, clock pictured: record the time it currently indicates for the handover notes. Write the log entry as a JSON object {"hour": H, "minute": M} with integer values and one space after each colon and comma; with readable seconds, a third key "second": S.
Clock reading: {"hour": 12, "minute": 17}
